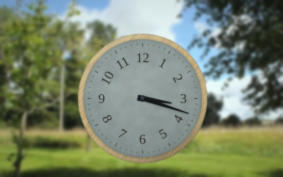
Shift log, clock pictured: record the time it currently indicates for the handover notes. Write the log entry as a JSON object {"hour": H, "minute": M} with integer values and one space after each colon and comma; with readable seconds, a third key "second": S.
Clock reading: {"hour": 3, "minute": 18}
